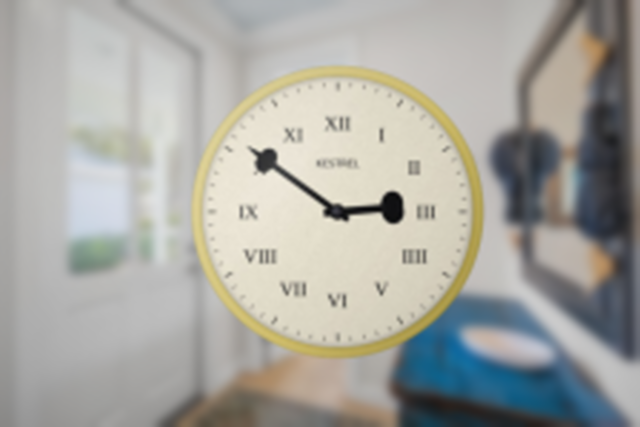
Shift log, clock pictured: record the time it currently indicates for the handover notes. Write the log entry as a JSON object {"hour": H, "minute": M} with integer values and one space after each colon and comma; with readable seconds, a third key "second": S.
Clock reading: {"hour": 2, "minute": 51}
